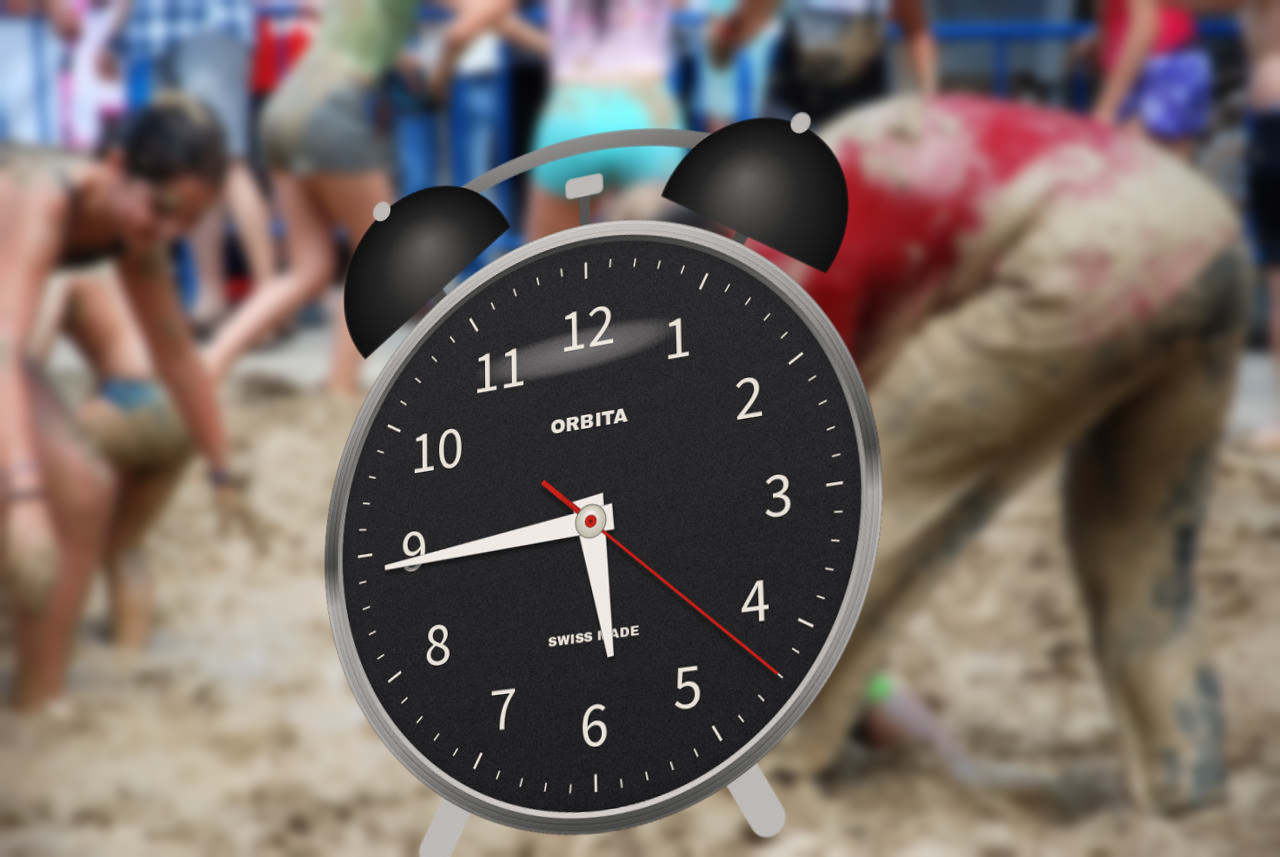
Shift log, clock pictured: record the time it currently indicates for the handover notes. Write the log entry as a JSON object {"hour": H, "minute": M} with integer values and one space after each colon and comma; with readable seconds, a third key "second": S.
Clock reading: {"hour": 5, "minute": 44, "second": 22}
